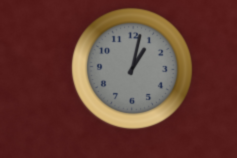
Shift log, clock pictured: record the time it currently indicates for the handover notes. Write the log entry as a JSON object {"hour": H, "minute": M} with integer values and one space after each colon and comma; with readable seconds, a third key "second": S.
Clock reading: {"hour": 1, "minute": 2}
